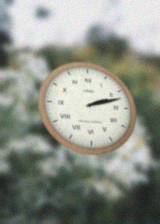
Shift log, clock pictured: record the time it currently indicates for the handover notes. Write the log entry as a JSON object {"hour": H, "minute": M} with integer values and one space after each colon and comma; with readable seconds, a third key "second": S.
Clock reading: {"hour": 2, "minute": 12}
